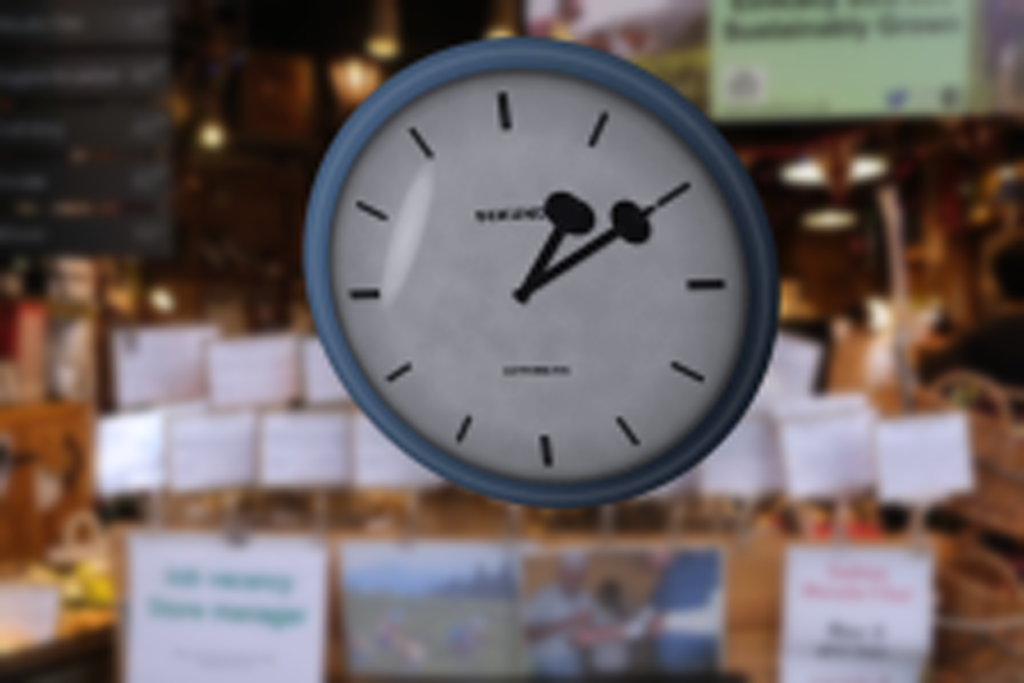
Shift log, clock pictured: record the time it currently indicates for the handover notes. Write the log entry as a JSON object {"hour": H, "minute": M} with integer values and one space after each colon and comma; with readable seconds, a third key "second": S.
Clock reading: {"hour": 1, "minute": 10}
